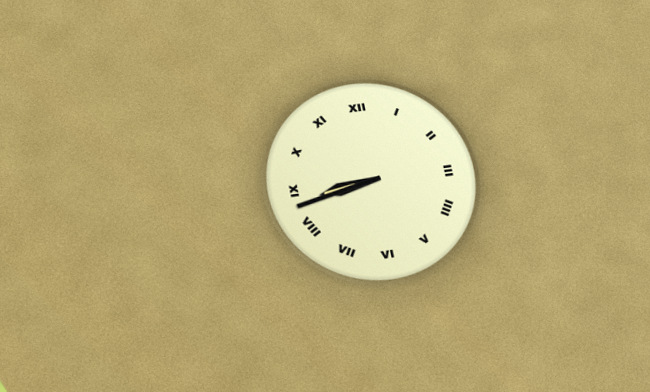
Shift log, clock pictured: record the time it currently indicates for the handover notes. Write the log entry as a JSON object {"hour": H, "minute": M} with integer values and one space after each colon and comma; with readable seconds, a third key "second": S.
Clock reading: {"hour": 8, "minute": 43}
